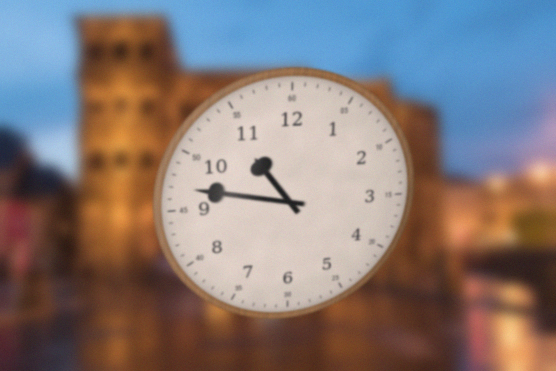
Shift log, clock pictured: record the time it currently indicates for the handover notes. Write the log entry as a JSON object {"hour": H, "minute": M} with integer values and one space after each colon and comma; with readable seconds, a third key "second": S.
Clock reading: {"hour": 10, "minute": 47}
